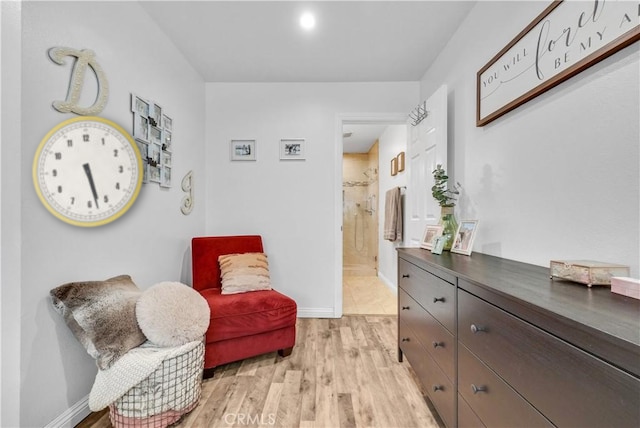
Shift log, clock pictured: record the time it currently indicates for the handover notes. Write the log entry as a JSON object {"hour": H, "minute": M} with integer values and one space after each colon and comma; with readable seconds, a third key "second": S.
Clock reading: {"hour": 5, "minute": 28}
